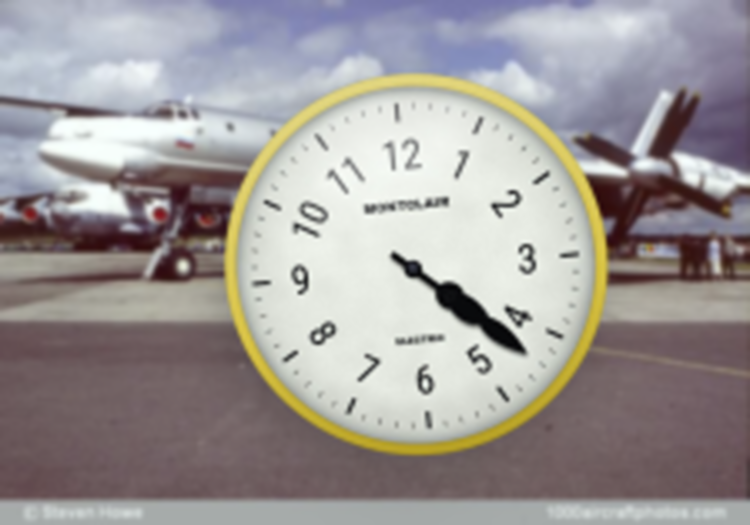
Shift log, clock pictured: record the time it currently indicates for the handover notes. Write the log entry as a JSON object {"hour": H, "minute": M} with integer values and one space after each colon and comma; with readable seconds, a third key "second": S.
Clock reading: {"hour": 4, "minute": 22}
